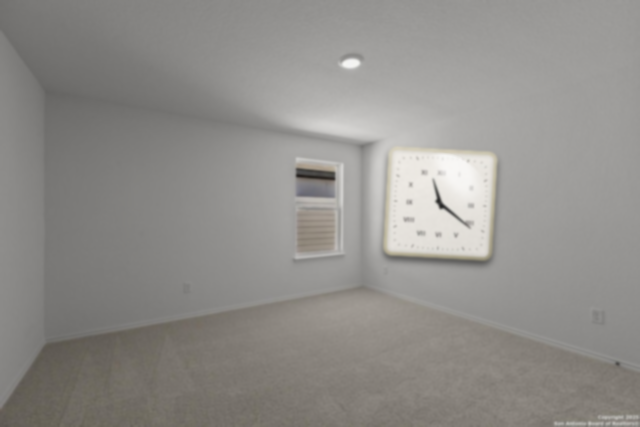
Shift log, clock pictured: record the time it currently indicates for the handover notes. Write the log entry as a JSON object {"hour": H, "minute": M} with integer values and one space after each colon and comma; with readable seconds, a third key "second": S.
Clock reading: {"hour": 11, "minute": 21}
